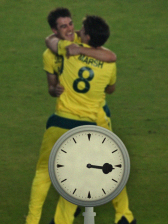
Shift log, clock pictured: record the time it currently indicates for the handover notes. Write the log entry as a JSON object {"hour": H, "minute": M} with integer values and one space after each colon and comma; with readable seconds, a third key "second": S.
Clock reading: {"hour": 3, "minute": 16}
